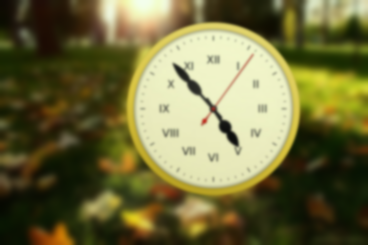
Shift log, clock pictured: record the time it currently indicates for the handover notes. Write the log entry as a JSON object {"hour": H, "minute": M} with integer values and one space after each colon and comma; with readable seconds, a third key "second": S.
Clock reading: {"hour": 4, "minute": 53, "second": 6}
